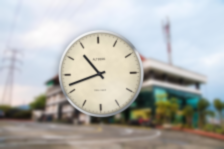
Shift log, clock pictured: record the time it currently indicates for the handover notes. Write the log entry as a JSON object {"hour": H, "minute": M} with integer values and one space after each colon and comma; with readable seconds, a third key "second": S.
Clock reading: {"hour": 10, "minute": 42}
